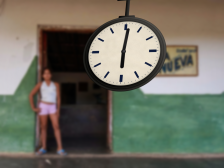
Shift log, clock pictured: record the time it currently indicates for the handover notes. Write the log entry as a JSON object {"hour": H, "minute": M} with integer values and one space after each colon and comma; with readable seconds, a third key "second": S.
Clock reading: {"hour": 6, "minute": 1}
